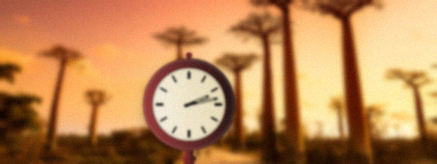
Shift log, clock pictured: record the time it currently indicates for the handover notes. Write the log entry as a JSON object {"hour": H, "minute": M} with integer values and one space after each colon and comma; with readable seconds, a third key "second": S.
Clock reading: {"hour": 2, "minute": 13}
